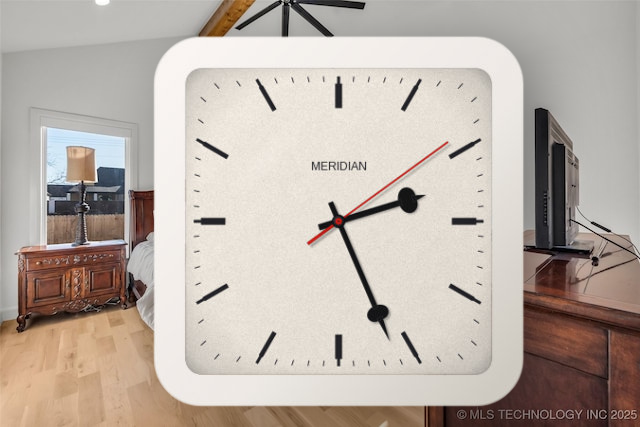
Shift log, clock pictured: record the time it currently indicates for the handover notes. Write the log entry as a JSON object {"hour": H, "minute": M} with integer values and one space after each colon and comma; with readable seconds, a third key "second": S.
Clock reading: {"hour": 2, "minute": 26, "second": 9}
